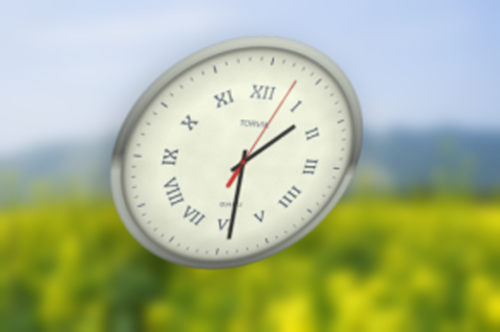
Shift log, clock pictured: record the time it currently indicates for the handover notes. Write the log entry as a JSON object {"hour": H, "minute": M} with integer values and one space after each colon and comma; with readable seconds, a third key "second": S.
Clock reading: {"hour": 1, "minute": 29, "second": 3}
